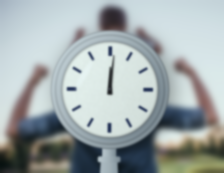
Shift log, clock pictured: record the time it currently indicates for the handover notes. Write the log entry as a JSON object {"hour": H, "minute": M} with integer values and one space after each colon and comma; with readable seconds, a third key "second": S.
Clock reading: {"hour": 12, "minute": 1}
